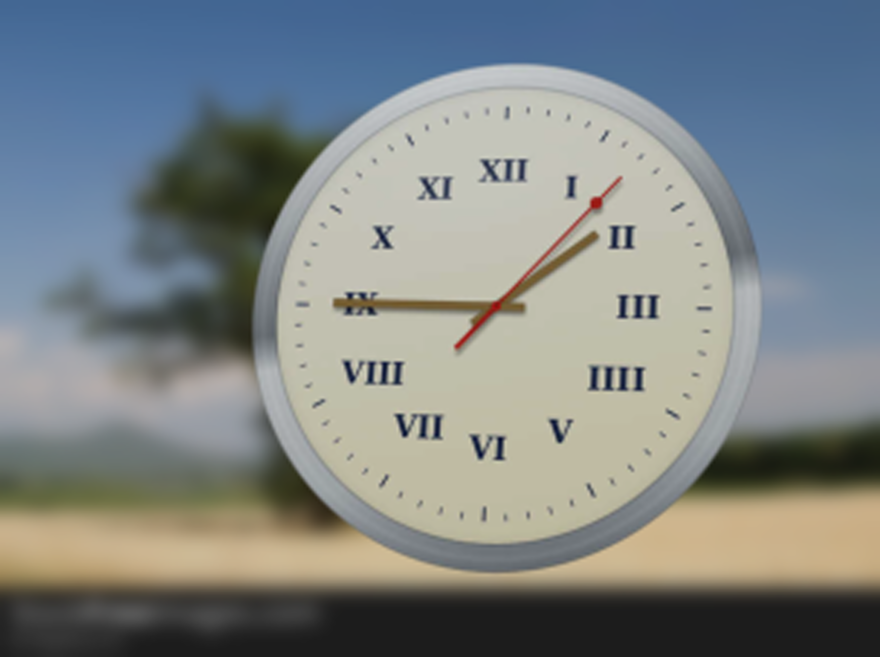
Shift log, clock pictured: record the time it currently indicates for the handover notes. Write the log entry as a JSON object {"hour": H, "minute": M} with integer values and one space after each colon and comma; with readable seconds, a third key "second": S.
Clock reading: {"hour": 1, "minute": 45, "second": 7}
